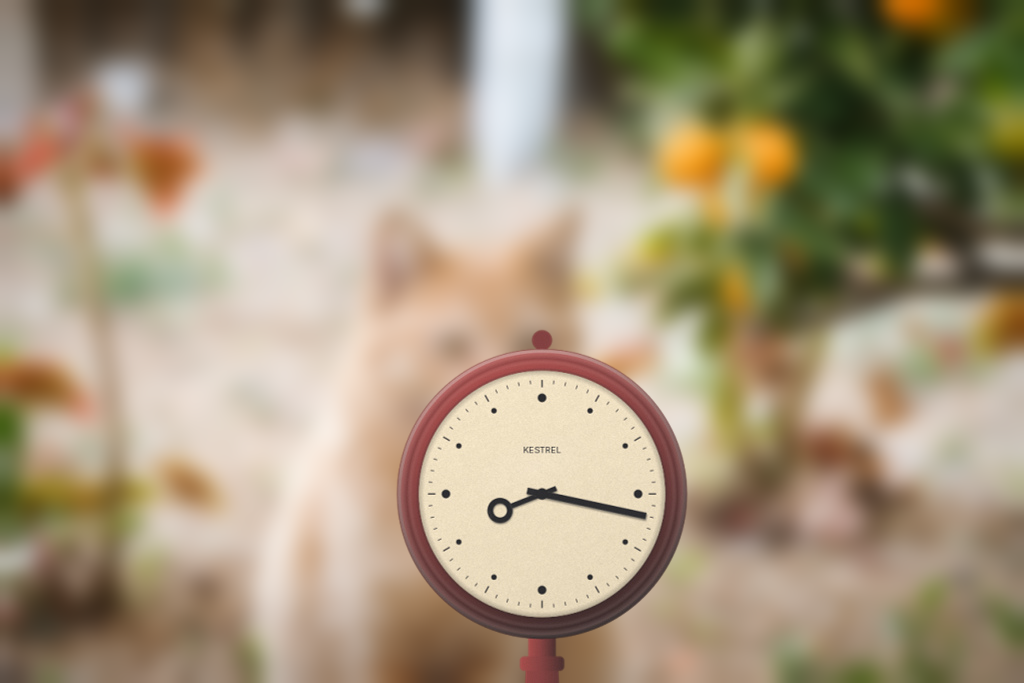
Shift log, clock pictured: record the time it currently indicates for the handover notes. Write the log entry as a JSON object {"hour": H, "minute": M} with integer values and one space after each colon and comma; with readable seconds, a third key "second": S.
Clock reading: {"hour": 8, "minute": 17}
